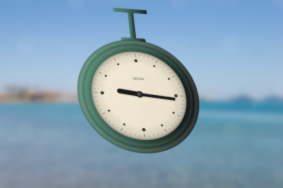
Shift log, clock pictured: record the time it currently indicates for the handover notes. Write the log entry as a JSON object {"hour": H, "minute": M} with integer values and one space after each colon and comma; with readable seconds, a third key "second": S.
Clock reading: {"hour": 9, "minute": 16}
